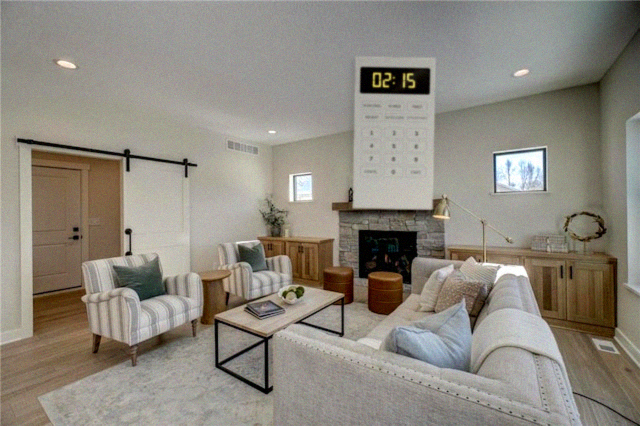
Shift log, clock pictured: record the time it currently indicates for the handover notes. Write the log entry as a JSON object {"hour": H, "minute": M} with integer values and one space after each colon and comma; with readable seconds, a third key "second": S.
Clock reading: {"hour": 2, "minute": 15}
